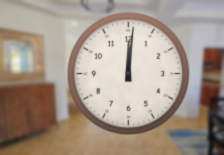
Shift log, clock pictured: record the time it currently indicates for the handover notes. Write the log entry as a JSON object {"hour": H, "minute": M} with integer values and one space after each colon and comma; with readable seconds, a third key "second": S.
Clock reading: {"hour": 12, "minute": 1}
